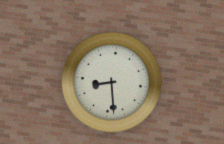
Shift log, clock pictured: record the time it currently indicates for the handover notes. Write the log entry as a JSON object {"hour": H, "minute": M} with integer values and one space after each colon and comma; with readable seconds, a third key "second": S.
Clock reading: {"hour": 8, "minute": 28}
